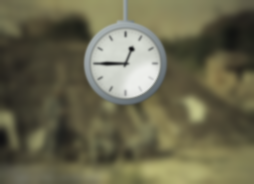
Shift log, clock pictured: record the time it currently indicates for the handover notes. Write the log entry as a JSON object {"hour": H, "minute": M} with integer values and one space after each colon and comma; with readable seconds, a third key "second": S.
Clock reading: {"hour": 12, "minute": 45}
